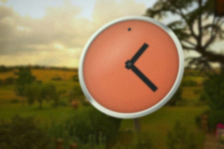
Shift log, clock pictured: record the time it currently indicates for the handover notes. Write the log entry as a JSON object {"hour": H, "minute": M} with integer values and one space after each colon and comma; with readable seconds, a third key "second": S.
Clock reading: {"hour": 1, "minute": 23}
